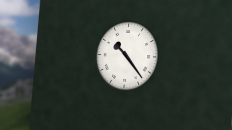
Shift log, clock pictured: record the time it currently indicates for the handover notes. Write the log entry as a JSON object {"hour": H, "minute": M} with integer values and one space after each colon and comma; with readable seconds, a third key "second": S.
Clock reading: {"hour": 10, "minute": 23}
